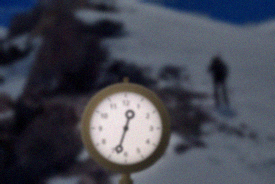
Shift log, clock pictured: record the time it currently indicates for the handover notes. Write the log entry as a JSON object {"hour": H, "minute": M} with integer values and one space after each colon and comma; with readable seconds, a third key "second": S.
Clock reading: {"hour": 12, "minute": 33}
